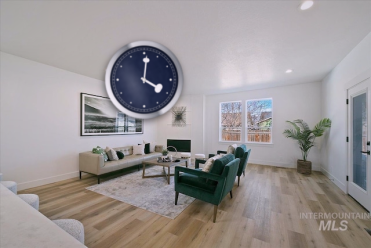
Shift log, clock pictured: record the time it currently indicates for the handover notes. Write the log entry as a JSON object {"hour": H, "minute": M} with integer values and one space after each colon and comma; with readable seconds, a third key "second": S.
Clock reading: {"hour": 4, "minute": 1}
